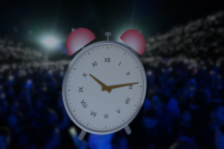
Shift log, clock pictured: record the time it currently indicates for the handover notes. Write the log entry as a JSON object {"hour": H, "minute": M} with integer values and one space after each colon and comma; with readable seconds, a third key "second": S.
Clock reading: {"hour": 10, "minute": 14}
